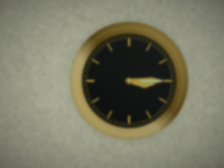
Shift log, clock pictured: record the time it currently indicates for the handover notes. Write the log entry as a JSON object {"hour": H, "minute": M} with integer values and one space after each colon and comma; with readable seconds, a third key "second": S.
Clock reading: {"hour": 3, "minute": 15}
